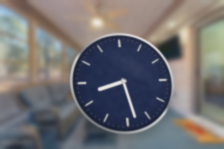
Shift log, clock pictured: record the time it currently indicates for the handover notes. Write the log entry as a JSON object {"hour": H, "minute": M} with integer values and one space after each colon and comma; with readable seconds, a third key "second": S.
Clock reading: {"hour": 8, "minute": 28}
